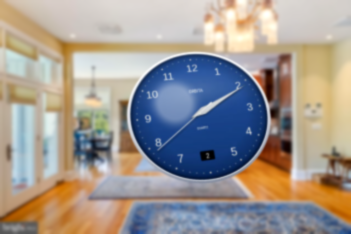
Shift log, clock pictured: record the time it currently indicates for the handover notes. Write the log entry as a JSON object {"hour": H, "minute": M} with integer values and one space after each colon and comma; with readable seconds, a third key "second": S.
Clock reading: {"hour": 2, "minute": 10, "second": 39}
